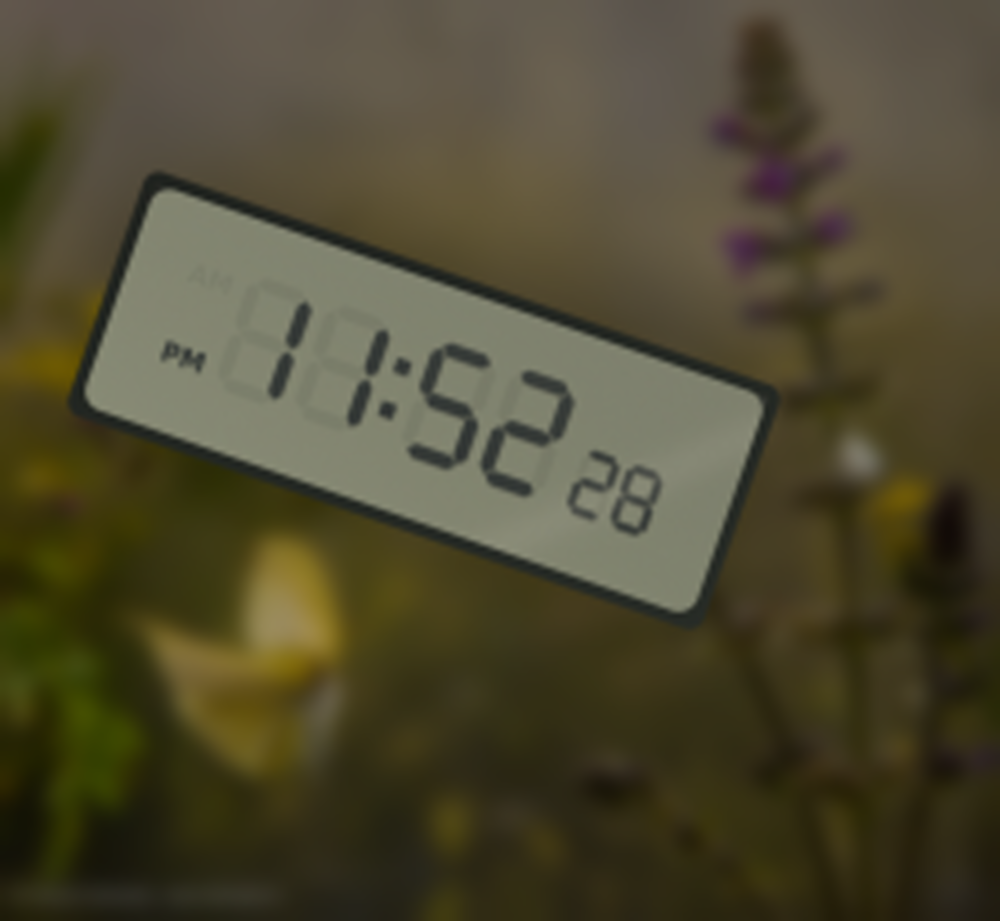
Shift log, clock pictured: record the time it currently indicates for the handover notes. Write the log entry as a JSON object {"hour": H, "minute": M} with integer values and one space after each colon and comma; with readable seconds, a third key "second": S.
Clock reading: {"hour": 11, "minute": 52, "second": 28}
